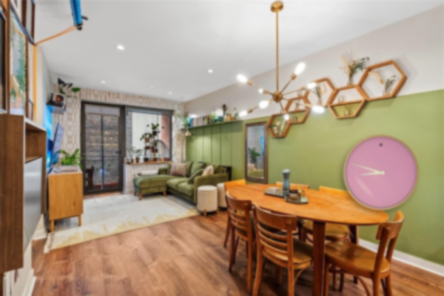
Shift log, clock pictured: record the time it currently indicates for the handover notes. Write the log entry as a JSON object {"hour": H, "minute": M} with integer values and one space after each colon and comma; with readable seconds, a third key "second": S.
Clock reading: {"hour": 8, "minute": 48}
